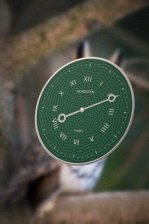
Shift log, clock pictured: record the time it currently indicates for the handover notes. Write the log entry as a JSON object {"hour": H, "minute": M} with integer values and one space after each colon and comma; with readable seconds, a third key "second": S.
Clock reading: {"hour": 8, "minute": 11}
